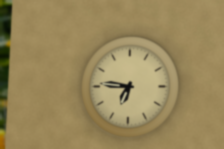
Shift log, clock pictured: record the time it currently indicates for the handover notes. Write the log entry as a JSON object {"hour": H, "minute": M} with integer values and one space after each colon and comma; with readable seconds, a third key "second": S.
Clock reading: {"hour": 6, "minute": 46}
